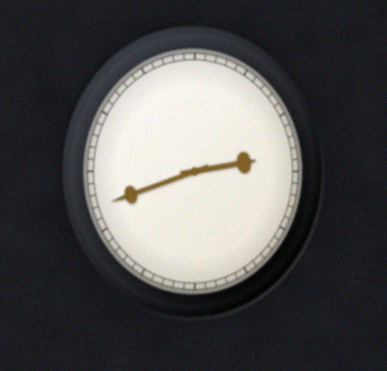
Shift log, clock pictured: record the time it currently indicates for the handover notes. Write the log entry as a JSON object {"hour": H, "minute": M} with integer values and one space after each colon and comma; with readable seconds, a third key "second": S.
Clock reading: {"hour": 2, "minute": 42}
